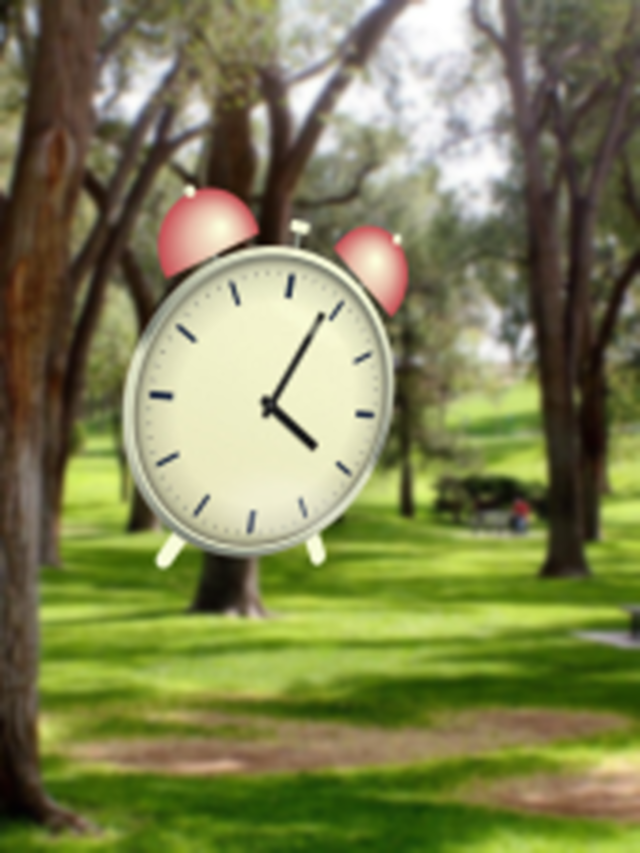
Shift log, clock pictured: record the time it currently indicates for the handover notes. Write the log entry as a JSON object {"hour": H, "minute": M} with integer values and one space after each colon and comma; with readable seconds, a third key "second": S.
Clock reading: {"hour": 4, "minute": 4}
